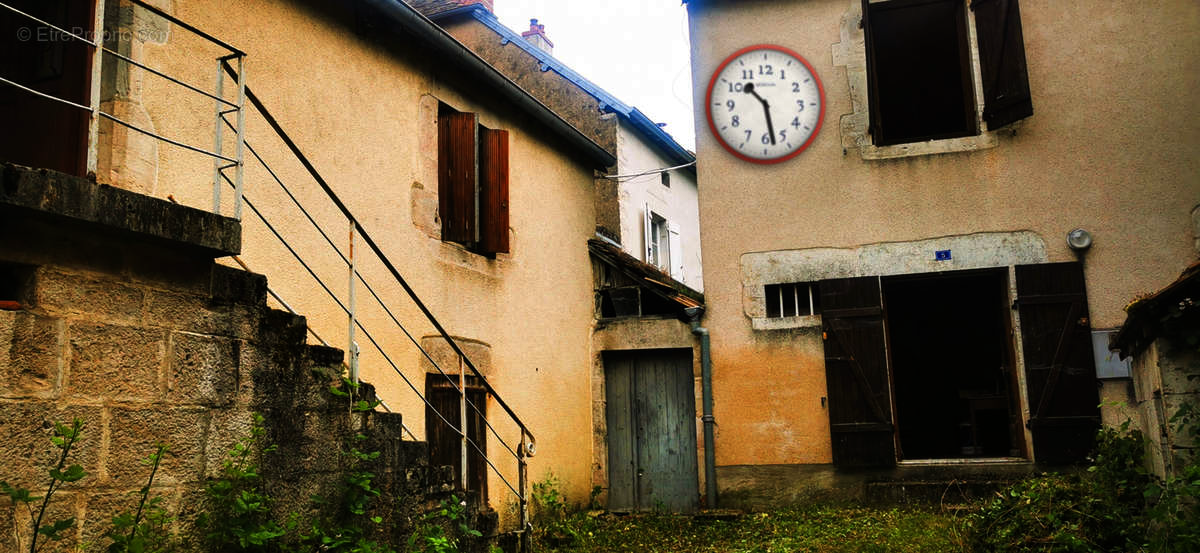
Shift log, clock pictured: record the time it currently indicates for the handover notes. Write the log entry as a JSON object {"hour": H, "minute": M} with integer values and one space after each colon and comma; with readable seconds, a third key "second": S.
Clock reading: {"hour": 10, "minute": 28}
